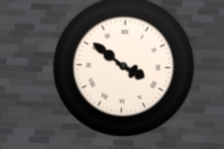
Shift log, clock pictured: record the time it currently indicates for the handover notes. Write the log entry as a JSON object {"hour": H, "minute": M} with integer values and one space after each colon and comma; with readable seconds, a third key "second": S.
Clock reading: {"hour": 3, "minute": 51}
